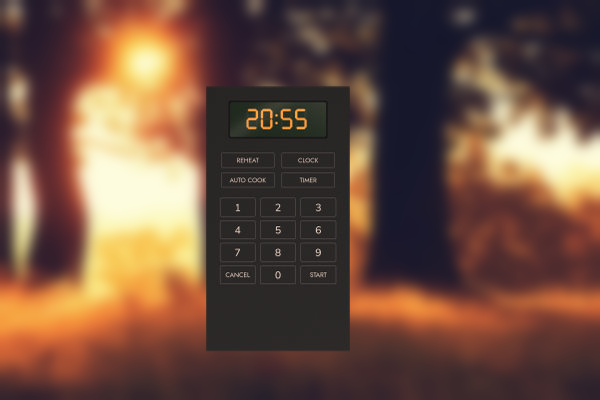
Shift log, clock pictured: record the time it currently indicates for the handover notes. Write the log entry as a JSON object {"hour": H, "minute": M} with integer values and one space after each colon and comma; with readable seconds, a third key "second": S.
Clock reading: {"hour": 20, "minute": 55}
